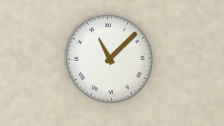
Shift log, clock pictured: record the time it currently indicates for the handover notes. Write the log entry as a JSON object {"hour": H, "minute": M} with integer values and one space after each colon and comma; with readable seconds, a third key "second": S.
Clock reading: {"hour": 11, "minute": 8}
